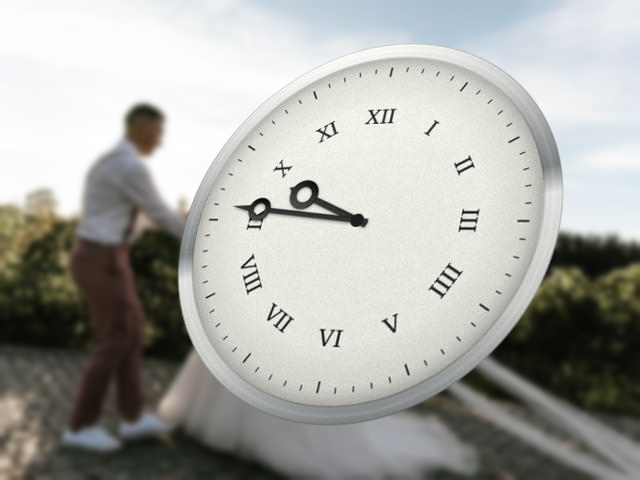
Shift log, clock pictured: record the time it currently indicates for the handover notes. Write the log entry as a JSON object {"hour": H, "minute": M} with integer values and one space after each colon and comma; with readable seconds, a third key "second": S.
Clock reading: {"hour": 9, "minute": 46}
